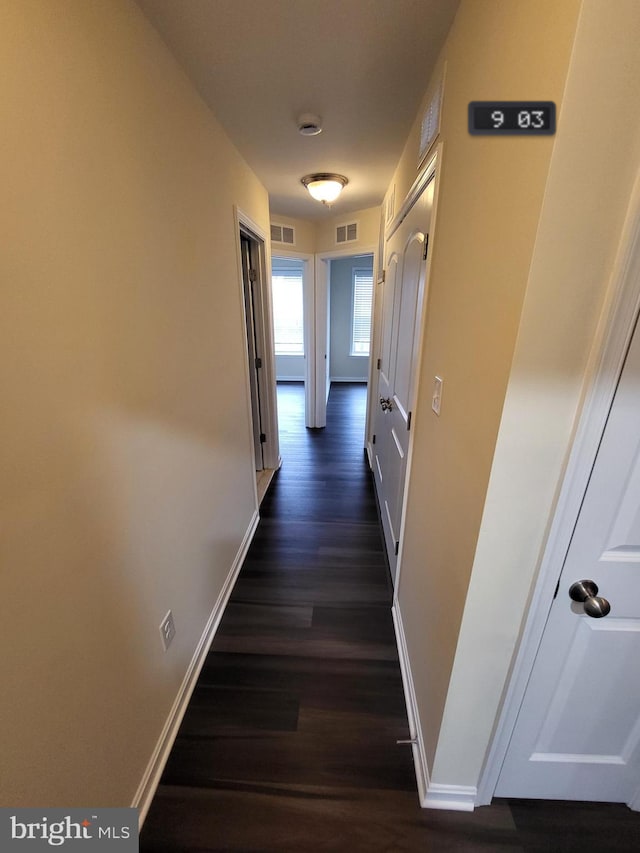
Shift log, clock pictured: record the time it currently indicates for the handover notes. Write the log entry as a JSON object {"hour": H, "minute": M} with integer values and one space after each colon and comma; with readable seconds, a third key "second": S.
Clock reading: {"hour": 9, "minute": 3}
